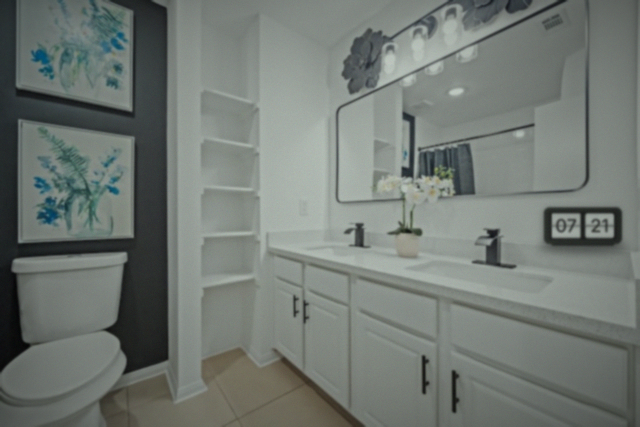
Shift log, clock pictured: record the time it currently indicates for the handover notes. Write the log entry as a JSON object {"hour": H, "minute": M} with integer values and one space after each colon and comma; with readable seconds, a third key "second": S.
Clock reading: {"hour": 7, "minute": 21}
